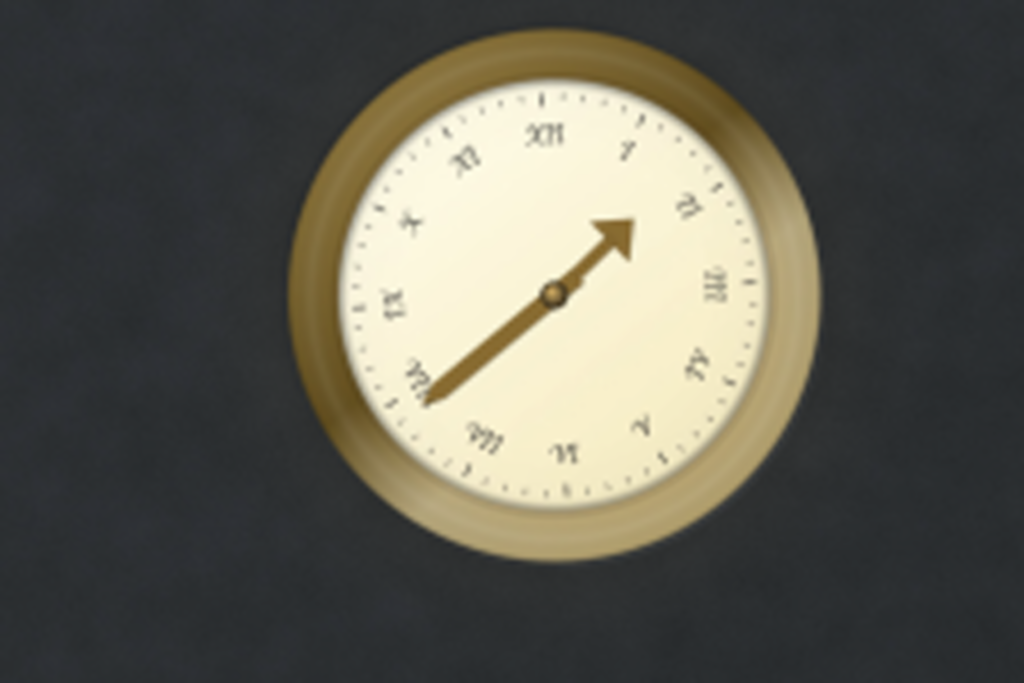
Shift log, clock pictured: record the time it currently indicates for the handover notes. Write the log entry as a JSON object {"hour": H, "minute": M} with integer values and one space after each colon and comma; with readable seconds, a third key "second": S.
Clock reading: {"hour": 1, "minute": 39}
